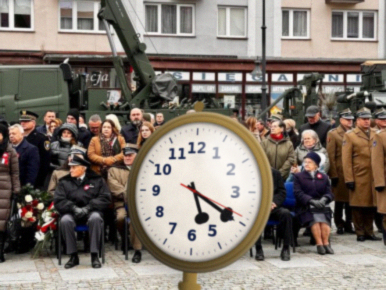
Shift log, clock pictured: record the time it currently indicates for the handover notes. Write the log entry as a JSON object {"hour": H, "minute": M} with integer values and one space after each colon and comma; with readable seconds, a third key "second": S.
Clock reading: {"hour": 5, "minute": 20, "second": 19}
